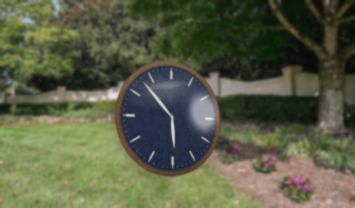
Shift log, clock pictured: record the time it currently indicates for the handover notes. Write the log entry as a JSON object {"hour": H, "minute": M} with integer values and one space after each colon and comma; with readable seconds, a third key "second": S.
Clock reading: {"hour": 5, "minute": 53}
